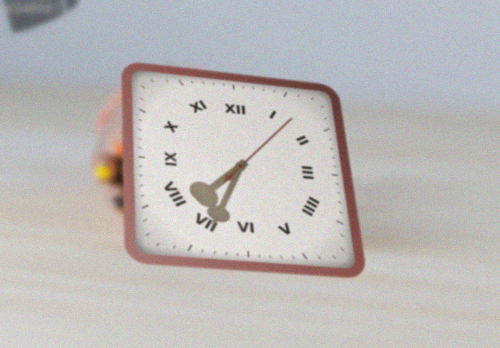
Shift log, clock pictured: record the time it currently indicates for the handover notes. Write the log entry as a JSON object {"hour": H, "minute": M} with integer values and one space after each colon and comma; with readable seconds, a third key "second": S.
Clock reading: {"hour": 7, "minute": 34, "second": 7}
